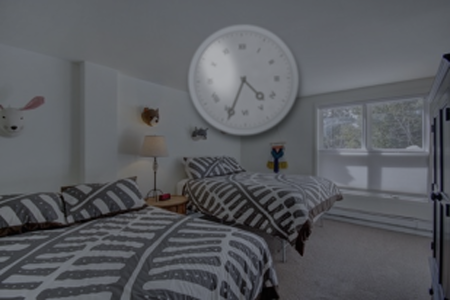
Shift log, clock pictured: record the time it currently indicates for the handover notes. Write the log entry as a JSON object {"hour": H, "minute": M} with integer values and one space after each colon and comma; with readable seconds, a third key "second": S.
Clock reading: {"hour": 4, "minute": 34}
